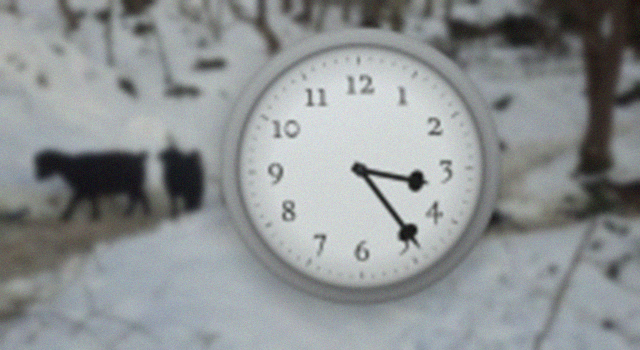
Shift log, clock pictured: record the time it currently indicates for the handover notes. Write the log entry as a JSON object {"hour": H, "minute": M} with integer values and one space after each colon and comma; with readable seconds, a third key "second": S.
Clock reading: {"hour": 3, "minute": 24}
